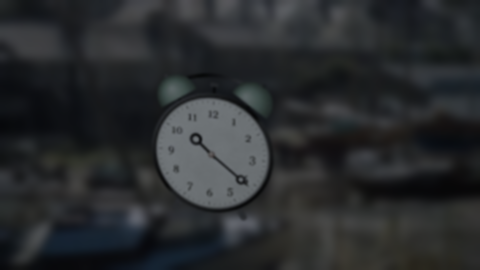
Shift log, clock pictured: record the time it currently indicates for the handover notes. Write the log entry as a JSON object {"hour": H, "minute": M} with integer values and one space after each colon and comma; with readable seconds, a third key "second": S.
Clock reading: {"hour": 10, "minute": 21}
